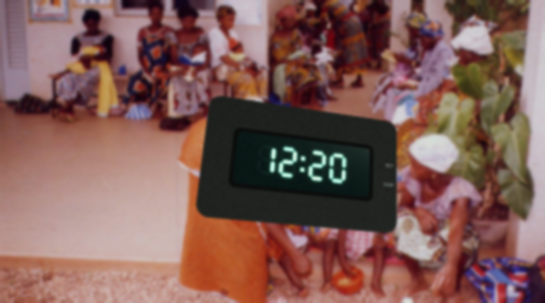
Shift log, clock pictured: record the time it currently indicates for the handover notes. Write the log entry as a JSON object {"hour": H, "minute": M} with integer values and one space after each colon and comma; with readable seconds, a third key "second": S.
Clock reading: {"hour": 12, "minute": 20}
